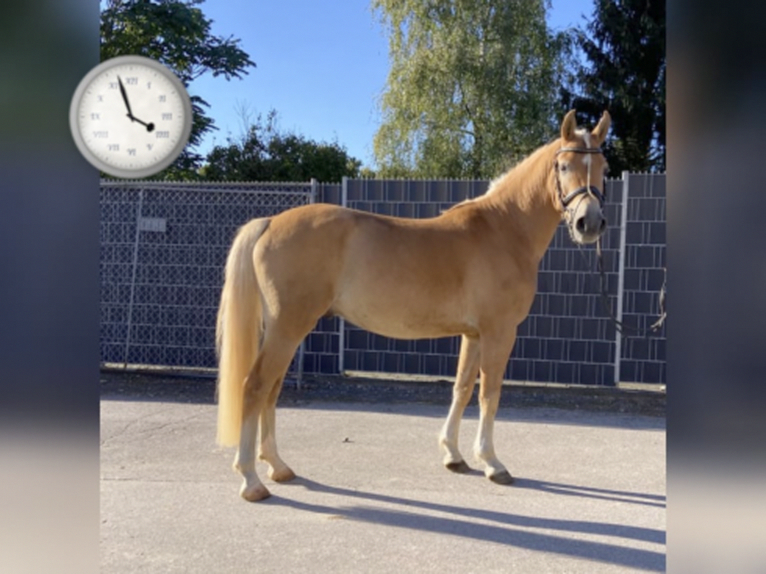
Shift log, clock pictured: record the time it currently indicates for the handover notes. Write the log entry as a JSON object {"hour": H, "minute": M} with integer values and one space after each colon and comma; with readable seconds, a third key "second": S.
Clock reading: {"hour": 3, "minute": 57}
